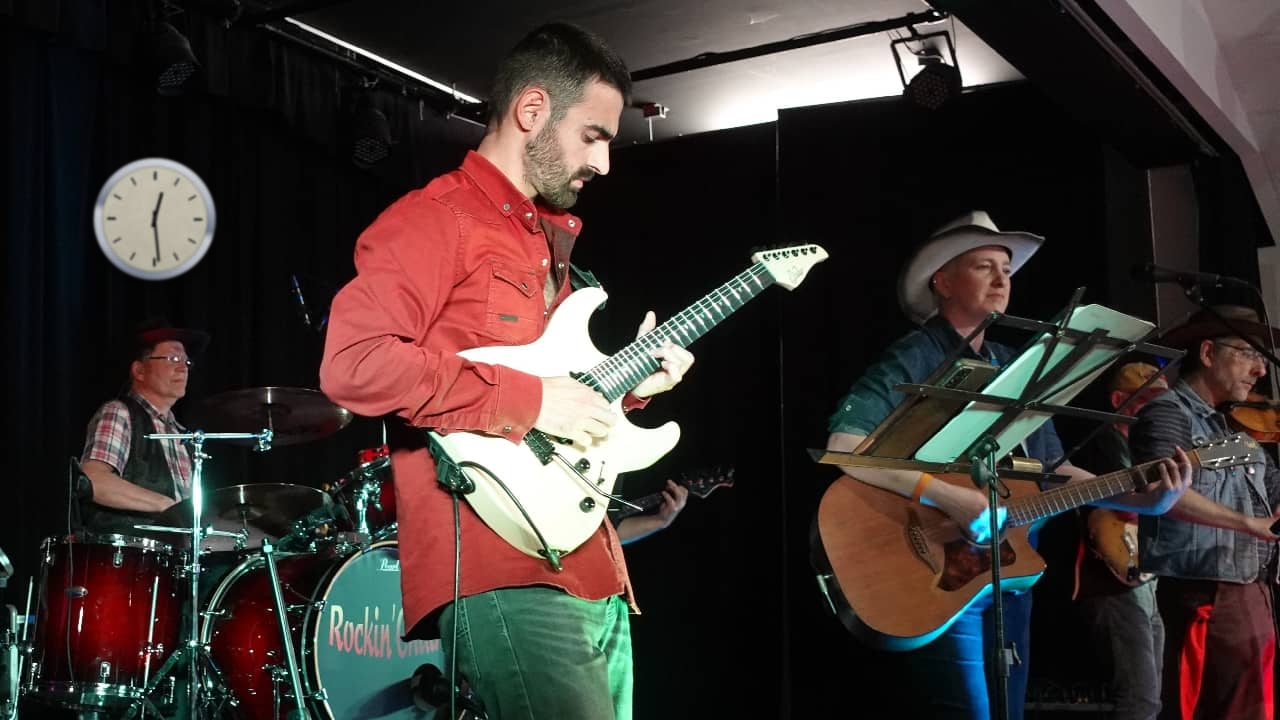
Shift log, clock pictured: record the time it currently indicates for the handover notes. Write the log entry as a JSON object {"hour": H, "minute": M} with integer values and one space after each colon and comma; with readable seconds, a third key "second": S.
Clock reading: {"hour": 12, "minute": 29}
